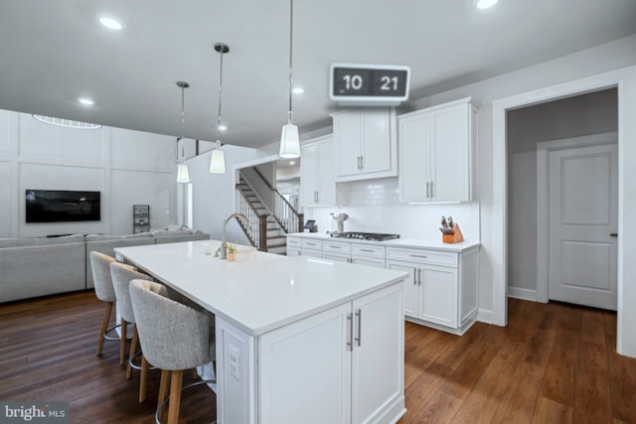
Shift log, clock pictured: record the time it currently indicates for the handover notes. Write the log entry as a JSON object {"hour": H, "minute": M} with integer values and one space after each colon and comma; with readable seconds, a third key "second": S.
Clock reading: {"hour": 10, "minute": 21}
